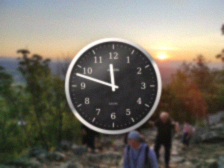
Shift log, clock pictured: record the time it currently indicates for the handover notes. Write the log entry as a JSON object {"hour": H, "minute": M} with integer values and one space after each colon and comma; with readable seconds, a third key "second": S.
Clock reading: {"hour": 11, "minute": 48}
